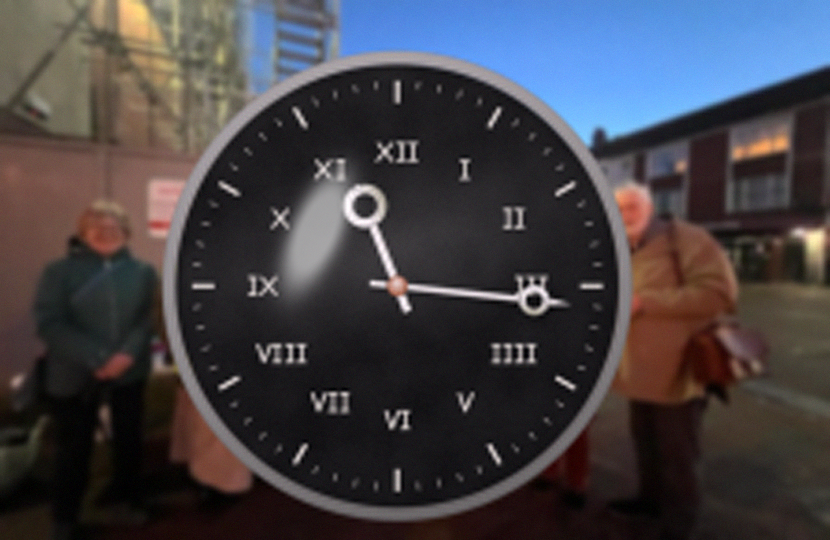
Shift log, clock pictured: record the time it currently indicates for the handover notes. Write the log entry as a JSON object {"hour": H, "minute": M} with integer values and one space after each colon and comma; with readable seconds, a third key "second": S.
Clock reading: {"hour": 11, "minute": 16}
